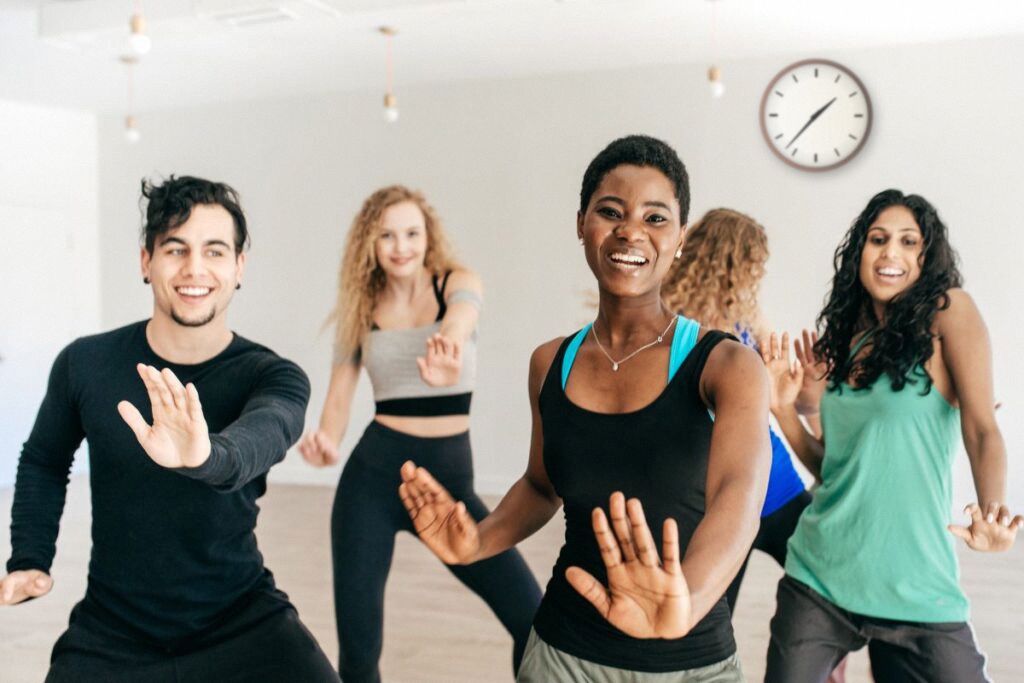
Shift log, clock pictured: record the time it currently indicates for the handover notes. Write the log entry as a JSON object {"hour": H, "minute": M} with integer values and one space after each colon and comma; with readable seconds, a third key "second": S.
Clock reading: {"hour": 1, "minute": 37}
